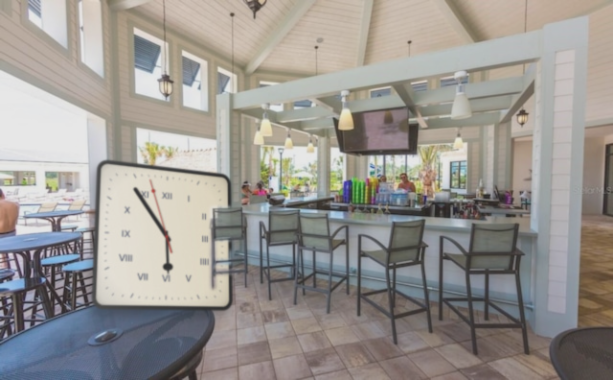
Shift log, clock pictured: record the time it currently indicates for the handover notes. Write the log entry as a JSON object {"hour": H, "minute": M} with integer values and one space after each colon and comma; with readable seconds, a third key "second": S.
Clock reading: {"hour": 5, "minute": 53, "second": 57}
